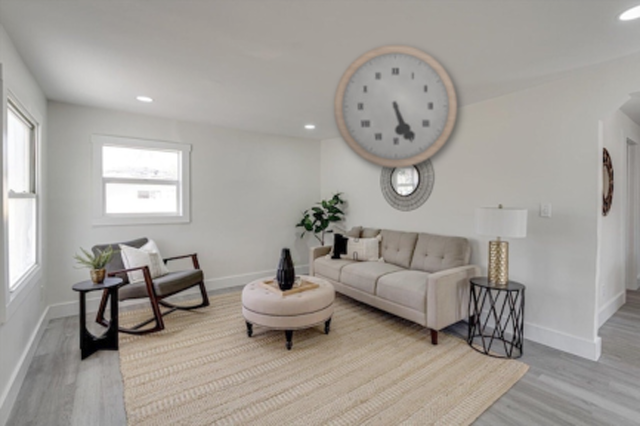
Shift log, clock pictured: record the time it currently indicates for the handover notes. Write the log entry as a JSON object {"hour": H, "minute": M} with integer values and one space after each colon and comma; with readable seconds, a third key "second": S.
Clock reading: {"hour": 5, "minute": 26}
